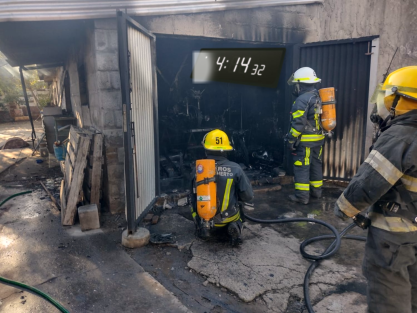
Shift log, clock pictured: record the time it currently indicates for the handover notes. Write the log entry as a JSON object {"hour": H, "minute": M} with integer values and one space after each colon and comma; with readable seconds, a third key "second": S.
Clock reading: {"hour": 4, "minute": 14, "second": 32}
